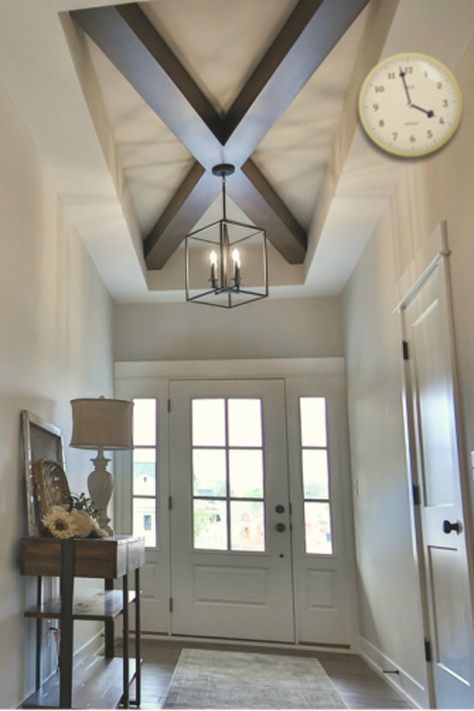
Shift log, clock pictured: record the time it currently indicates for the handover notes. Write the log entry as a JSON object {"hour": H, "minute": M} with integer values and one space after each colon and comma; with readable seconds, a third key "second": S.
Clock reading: {"hour": 3, "minute": 58}
